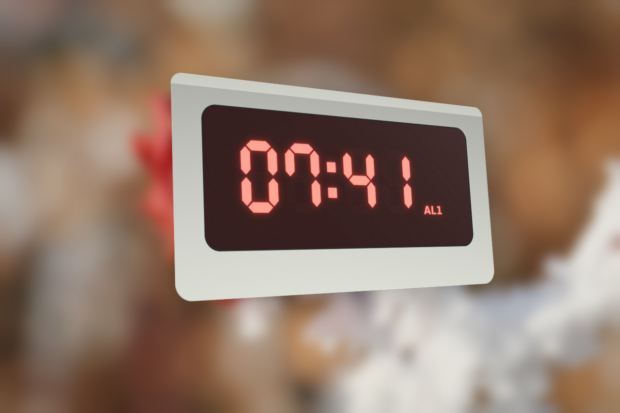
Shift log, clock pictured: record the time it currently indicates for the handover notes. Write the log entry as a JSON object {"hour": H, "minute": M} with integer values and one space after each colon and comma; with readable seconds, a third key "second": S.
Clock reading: {"hour": 7, "minute": 41}
